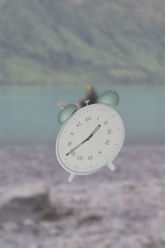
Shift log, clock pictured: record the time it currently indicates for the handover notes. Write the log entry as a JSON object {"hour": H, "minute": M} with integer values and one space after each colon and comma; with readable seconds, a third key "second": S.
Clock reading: {"hour": 1, "minute": 41}
